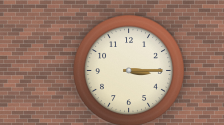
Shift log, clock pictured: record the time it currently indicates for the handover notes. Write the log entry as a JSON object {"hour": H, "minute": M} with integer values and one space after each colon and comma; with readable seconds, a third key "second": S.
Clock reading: {"hour": 3, "minute": 15}
